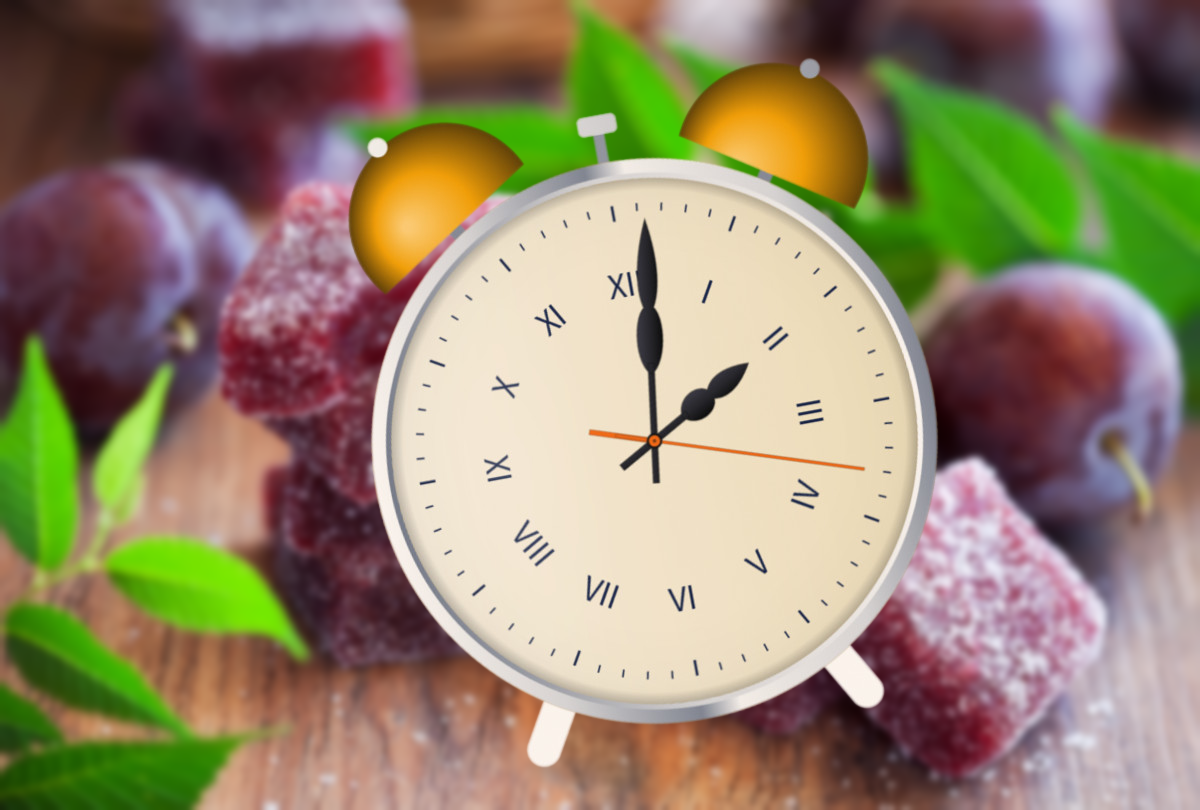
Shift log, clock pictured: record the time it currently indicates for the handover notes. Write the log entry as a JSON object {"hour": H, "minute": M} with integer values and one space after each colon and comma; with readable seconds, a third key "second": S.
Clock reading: {"hour": 2, "minute": 1, "second": 18}
